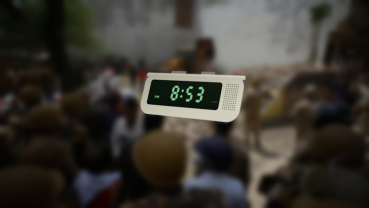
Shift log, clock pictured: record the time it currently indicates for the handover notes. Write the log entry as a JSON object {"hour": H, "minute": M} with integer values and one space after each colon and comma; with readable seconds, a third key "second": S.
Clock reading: {"hour": 8, "minute": 53}
